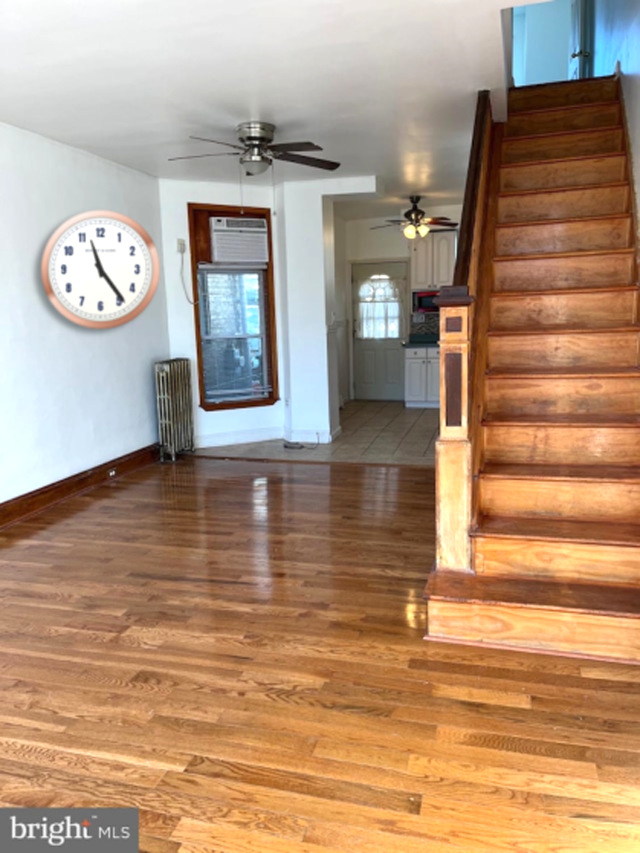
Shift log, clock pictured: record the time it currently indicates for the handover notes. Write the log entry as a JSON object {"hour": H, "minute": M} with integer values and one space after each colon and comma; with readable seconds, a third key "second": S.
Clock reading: {"hour": 11, "minute": 24}
